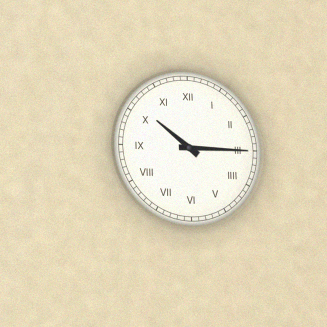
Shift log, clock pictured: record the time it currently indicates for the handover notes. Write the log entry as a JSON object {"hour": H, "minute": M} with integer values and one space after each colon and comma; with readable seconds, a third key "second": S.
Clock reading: {"hour": 10, "minute": 15}
